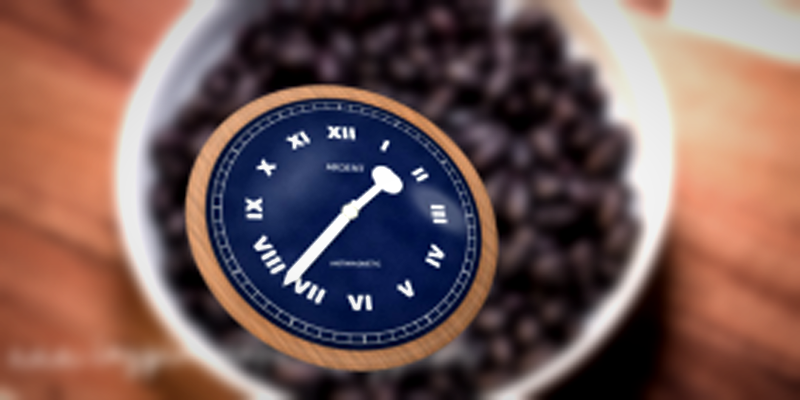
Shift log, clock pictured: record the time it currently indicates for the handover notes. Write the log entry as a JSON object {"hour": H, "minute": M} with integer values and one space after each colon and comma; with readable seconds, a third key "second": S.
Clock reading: {"hour": 1, "minute": 37}
